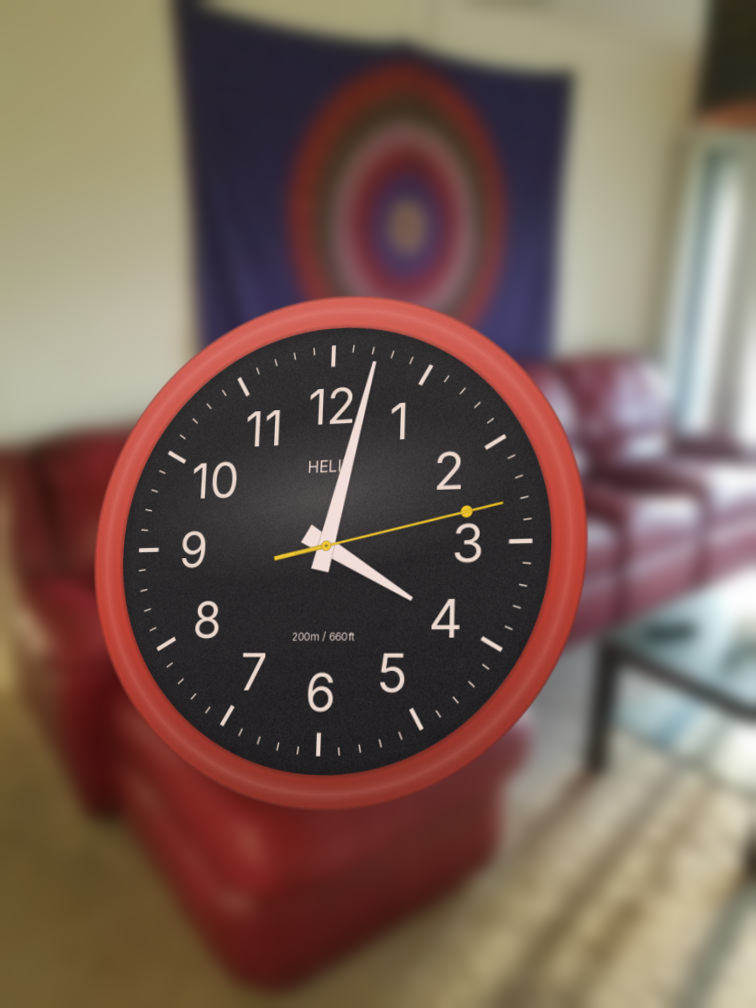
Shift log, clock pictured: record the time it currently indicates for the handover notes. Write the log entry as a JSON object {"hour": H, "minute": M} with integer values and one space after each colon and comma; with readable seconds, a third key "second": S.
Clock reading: {"hour": 4, "minute": 2, "second": 13}
